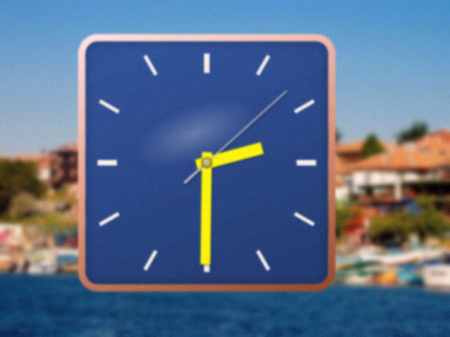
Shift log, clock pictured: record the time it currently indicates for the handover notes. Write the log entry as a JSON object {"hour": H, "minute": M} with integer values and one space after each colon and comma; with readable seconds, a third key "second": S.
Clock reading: {"hour": 2, "minute": 30, "second": 8}
